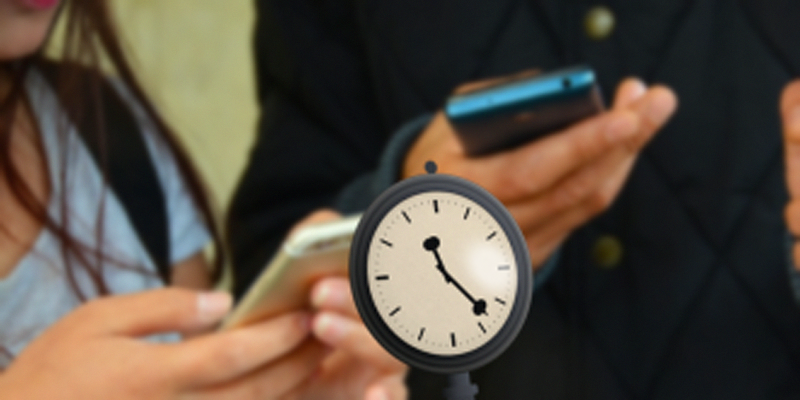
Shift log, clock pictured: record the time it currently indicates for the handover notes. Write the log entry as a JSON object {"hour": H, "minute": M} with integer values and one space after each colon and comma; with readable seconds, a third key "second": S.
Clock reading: {"hour": 11, "minute": 23}
